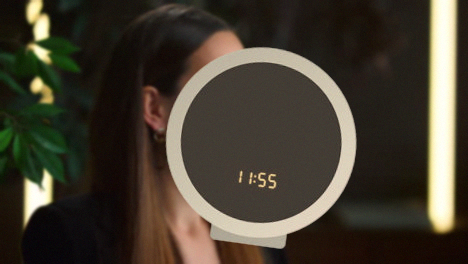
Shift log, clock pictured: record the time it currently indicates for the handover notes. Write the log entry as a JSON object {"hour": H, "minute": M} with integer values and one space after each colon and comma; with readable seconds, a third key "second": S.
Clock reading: {"hour": 11, "minute": 55}
